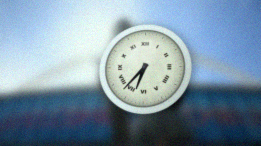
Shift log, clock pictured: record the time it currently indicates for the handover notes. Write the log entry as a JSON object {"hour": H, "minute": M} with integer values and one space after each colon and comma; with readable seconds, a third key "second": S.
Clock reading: {"hour": 6, "minute": 37}
